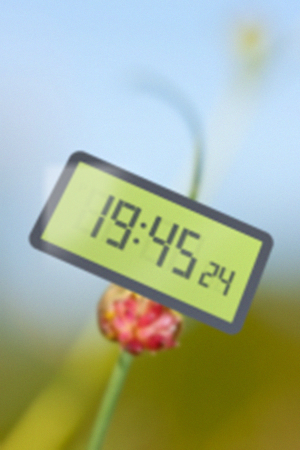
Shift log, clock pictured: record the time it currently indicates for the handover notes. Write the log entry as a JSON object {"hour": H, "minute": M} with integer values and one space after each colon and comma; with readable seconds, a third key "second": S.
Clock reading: {"hour": 19, "minute": 45, "second": 24}
